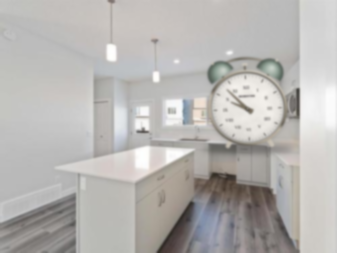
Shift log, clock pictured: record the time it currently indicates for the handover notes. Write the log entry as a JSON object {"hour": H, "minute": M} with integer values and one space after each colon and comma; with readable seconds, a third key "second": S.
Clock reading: {"hour": 9, "minute": 53}
